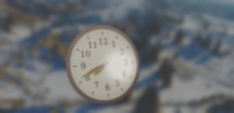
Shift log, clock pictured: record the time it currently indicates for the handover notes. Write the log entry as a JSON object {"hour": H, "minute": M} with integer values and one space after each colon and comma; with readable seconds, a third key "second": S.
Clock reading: {"hour": 7, "minute": 41}
